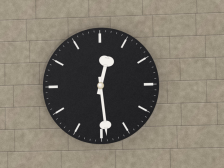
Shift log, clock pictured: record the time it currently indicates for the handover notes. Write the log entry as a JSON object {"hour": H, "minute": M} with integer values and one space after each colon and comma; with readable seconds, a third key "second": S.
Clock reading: {"hour": 12, "minute": 29}
